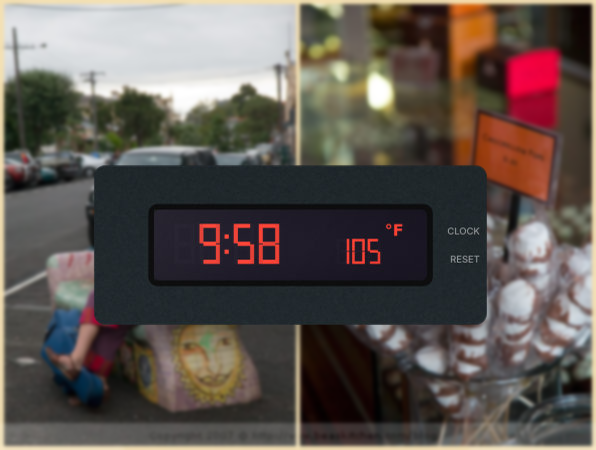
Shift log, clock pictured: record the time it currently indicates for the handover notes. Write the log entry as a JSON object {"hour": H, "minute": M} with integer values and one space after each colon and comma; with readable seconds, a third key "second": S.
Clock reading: {"hour": 9, "minute": 58}
